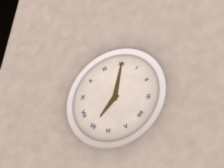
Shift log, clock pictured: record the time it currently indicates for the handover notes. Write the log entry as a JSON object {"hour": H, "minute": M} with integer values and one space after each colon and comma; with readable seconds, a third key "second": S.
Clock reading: {"hour": 7, "minute": 0}
